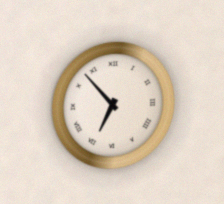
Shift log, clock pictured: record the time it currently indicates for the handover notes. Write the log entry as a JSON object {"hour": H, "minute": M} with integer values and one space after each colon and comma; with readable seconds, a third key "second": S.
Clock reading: {"hour": 6, "minute": 53}
